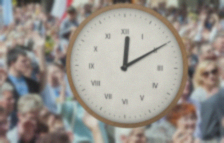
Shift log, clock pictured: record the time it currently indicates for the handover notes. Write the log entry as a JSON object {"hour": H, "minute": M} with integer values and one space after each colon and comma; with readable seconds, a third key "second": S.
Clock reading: {"hour": 12, "minute": 10}
